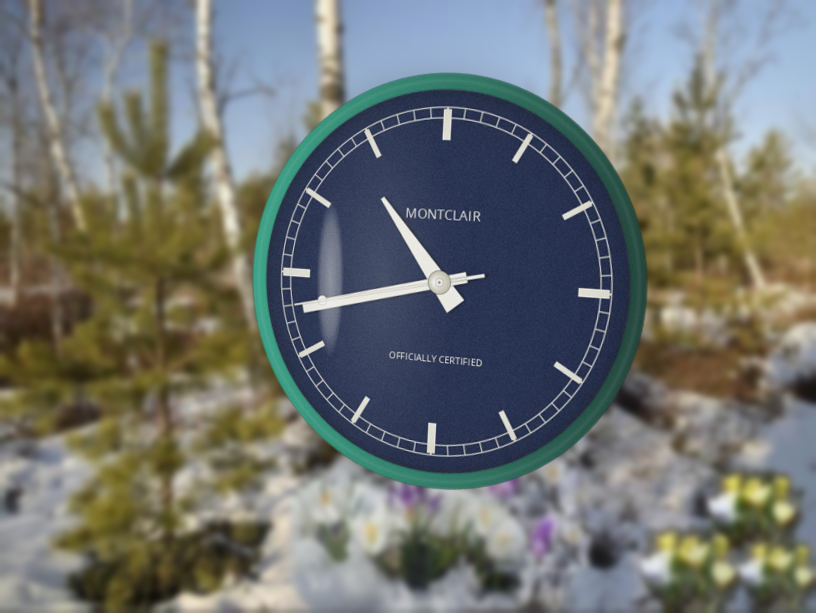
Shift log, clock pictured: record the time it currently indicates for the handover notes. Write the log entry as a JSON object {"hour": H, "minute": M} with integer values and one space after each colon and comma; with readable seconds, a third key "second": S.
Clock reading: {"hour": 10, "minute": 42, "second": 43}
